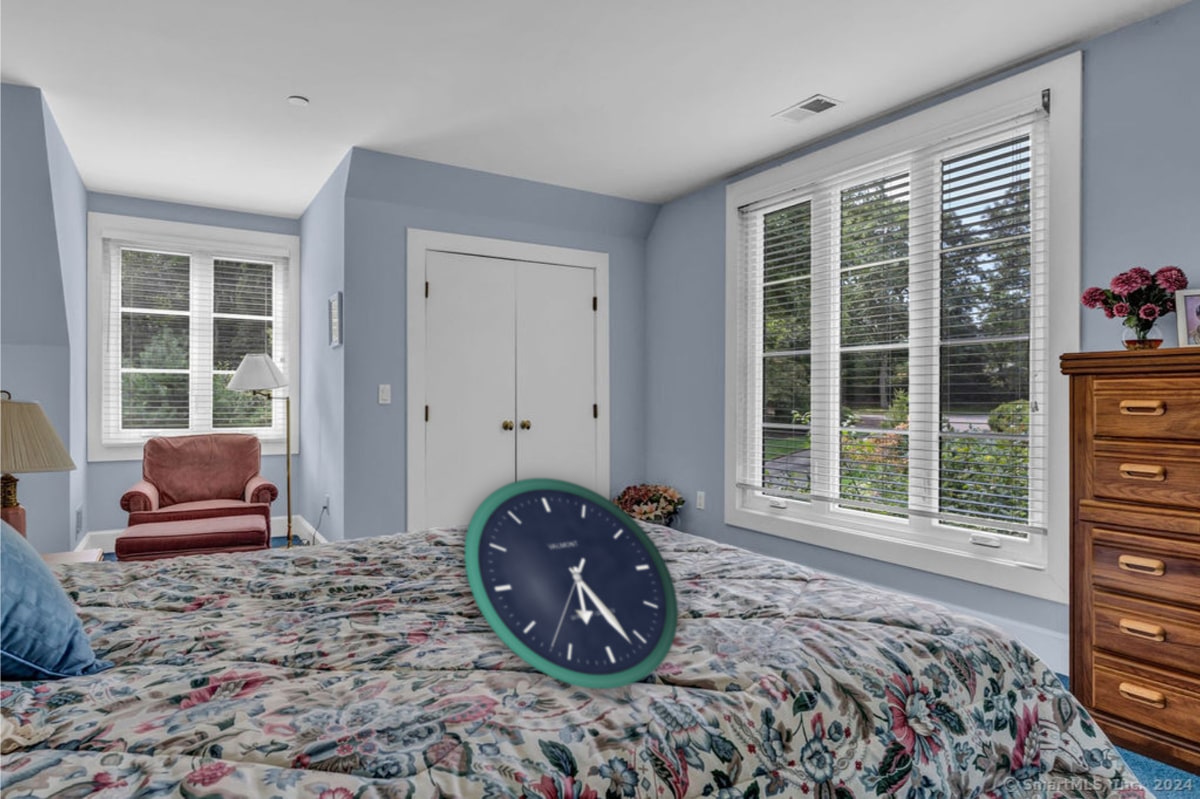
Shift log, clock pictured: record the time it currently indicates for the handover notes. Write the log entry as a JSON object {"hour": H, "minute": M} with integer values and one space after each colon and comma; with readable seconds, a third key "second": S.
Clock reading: {"hour": 6, "minute": 26, "second": 37}
